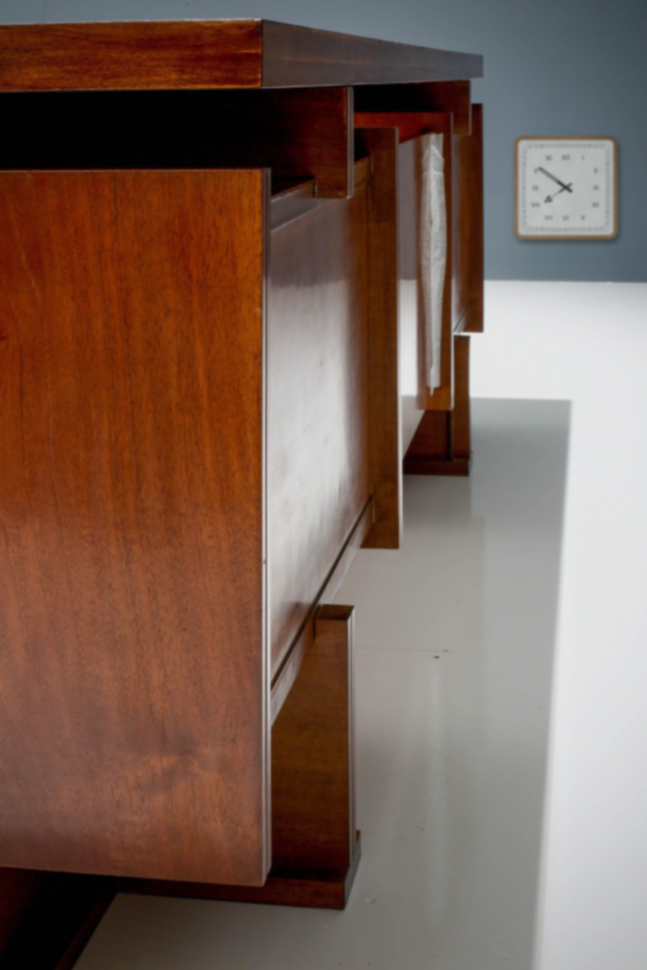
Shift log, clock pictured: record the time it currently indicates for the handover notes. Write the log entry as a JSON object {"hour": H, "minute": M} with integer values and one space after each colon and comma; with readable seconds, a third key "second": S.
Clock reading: {"hour": 7, "minute": 51}
